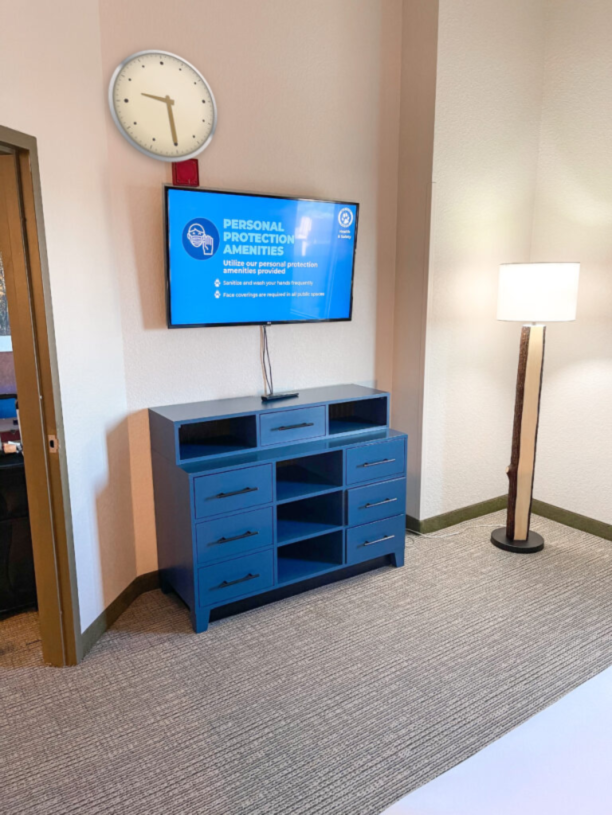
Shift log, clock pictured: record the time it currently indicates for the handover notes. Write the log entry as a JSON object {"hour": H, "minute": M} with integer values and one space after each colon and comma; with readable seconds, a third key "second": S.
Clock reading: {"hour": 9, "minute": 30}
